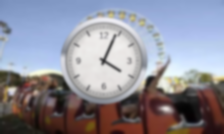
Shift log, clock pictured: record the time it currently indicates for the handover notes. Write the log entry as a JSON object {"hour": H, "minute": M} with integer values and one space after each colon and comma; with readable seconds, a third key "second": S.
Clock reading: {"hour": 4, "minute": 4}
